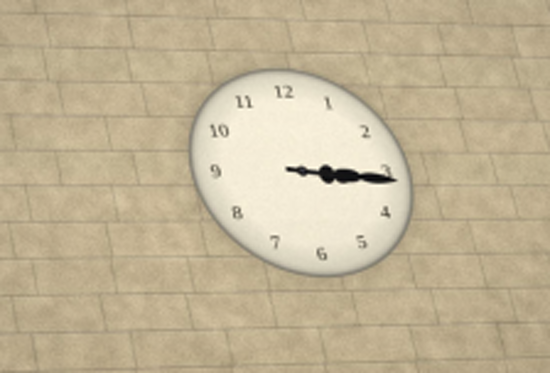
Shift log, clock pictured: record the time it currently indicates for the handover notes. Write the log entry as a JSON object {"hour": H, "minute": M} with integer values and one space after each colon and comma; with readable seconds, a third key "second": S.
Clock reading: {"hour": 3, "minute": 16}
